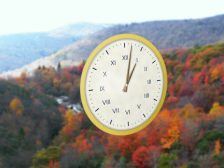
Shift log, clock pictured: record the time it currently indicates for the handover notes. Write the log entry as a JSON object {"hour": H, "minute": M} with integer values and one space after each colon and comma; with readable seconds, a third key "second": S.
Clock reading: {"hour": 1, "minute": 2}
